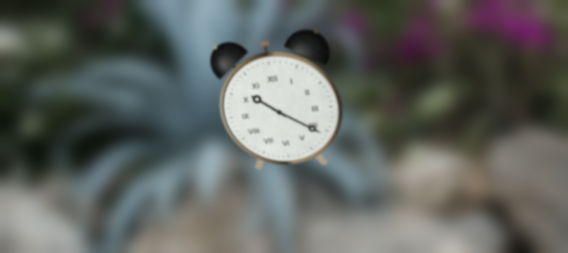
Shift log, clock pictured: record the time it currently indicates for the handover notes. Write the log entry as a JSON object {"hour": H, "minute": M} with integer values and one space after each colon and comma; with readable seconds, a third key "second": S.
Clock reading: {"hour": 10, "minute": 21}
